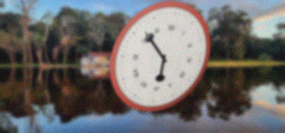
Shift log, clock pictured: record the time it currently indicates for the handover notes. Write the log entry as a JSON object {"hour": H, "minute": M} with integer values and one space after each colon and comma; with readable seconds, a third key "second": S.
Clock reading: {"hour": 5, "minute": 52}
